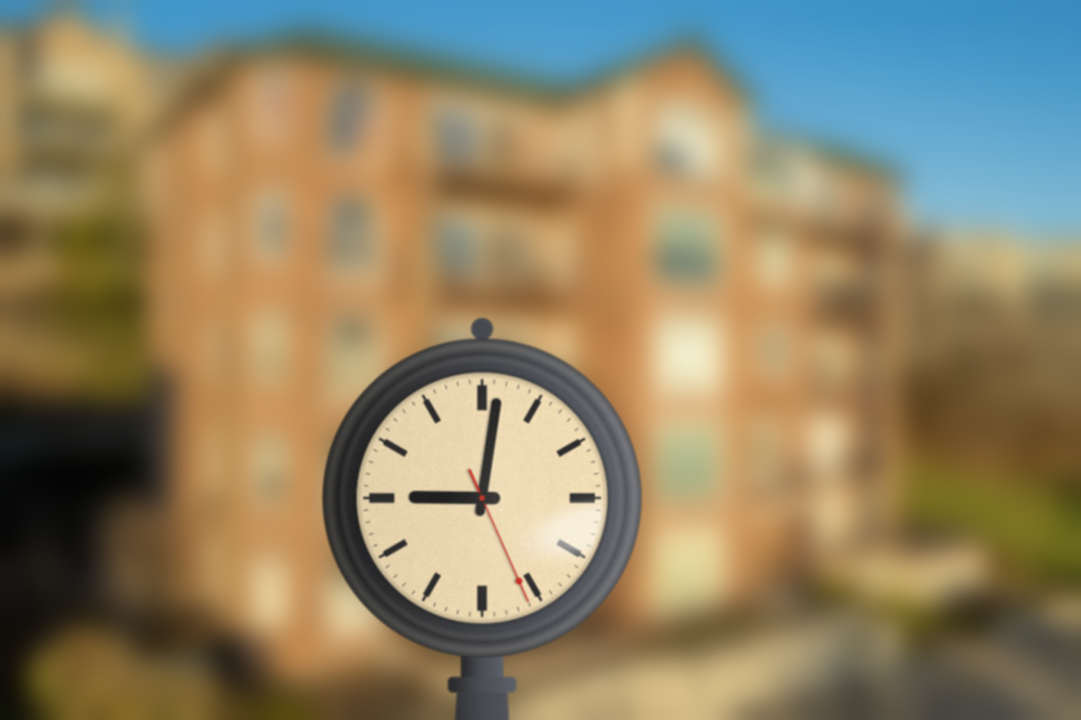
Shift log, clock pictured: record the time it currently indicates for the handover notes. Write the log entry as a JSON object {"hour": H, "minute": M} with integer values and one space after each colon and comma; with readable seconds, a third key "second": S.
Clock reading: {"hour": 9, "minute": 1, "second": 26}
